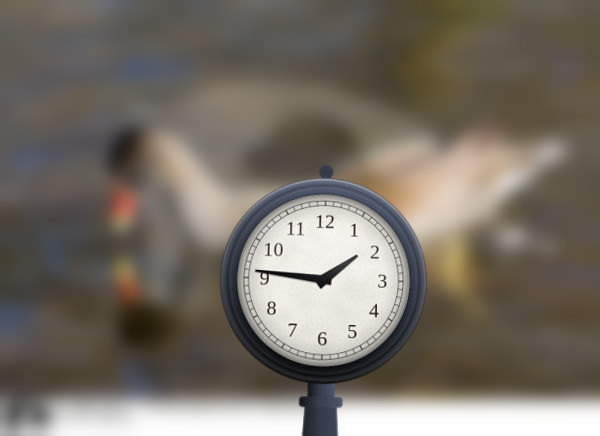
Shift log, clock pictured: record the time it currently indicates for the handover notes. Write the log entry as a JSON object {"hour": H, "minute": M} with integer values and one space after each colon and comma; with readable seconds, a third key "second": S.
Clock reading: {"hour": 1, "minute": 46}
